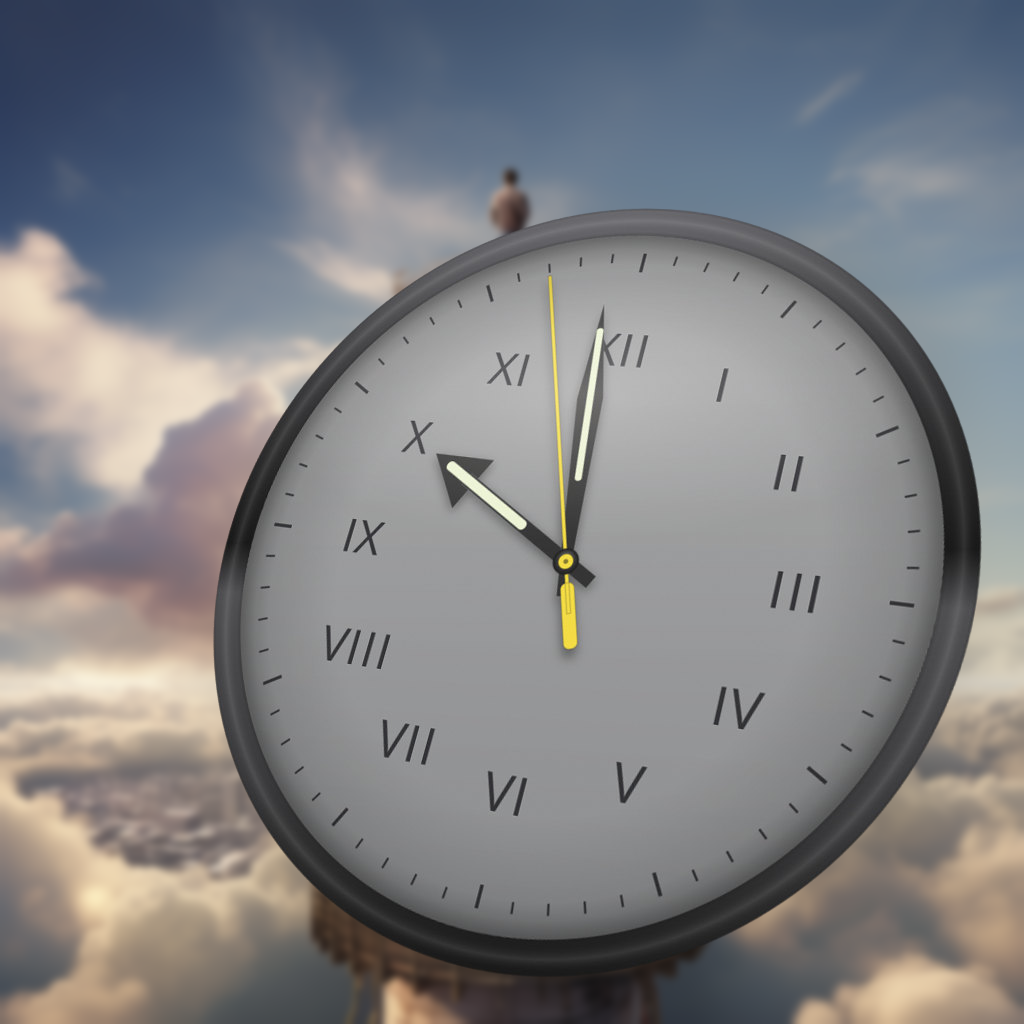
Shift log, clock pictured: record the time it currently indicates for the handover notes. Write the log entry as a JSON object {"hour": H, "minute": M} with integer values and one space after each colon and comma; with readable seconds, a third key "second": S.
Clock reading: {"hour": 9, "minute": 58, "second": 57}
